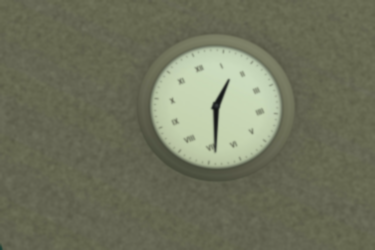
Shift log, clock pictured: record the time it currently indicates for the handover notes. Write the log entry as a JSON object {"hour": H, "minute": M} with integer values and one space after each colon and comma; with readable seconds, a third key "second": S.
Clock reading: {"hour": 1, "minute": 34}
